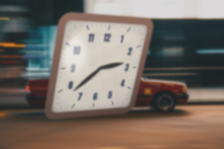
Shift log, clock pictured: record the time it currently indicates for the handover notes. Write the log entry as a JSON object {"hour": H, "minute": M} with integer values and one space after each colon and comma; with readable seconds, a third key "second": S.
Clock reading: {"hour": 2, "minute": 38}
